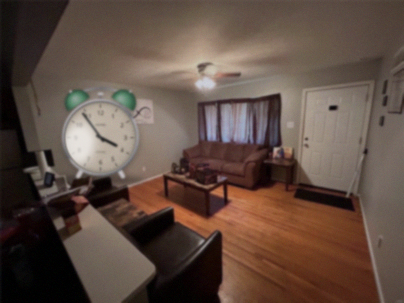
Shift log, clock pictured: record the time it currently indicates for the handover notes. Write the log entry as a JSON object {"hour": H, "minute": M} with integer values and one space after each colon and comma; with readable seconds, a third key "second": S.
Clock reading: {"hour": 3, "minute": 54}
